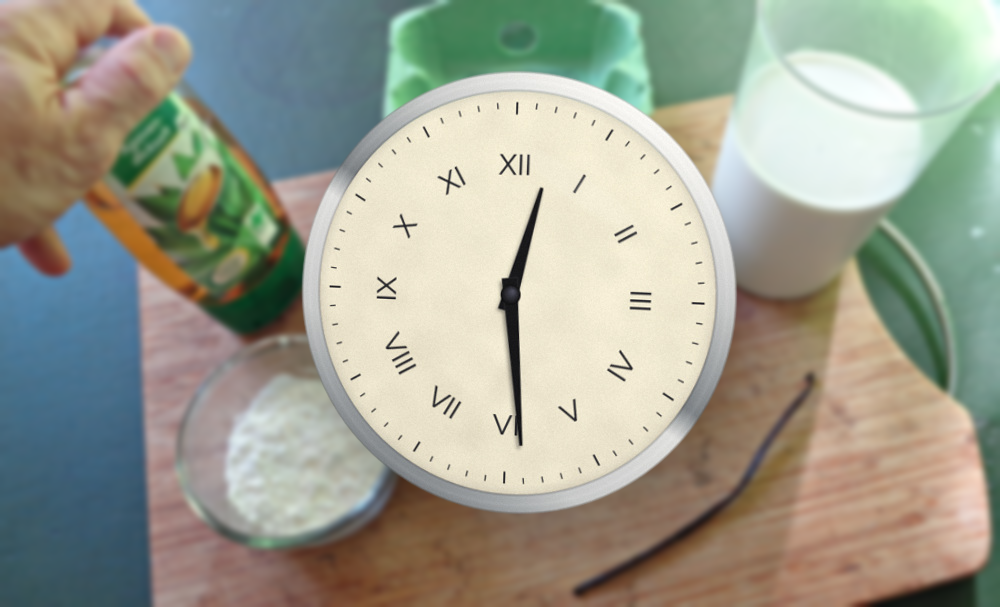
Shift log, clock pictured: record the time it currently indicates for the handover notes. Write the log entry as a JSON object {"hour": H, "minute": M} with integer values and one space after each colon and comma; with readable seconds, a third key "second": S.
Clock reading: {"hour": 12, "minute": 29}
